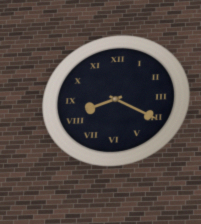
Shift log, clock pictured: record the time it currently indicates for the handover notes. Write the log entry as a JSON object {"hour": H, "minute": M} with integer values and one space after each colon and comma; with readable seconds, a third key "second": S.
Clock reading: {"hour": 8, "minute": 20}
